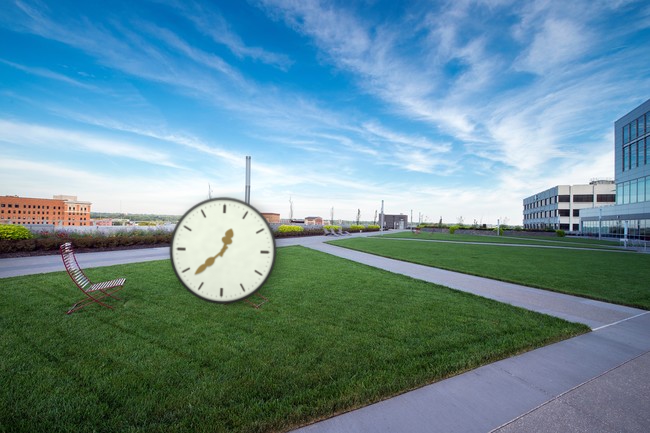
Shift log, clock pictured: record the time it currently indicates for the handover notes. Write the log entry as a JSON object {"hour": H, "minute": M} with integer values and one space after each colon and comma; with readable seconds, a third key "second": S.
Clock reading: {"hour": 12, "minute": 38}
